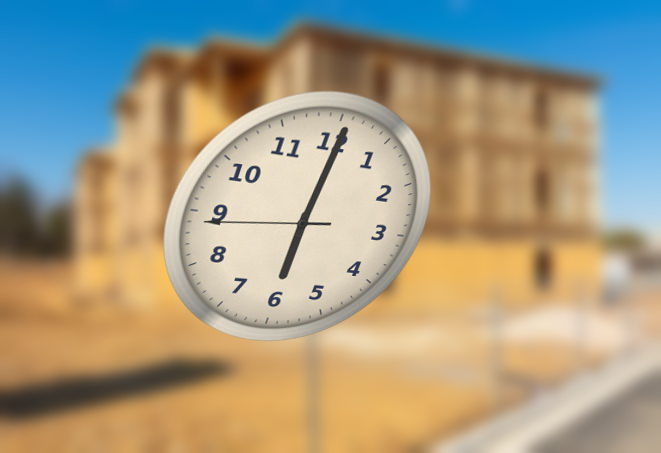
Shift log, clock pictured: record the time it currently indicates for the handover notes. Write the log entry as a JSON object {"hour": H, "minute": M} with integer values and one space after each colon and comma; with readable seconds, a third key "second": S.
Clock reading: {"hour": 6, "minute": 0, "second": 44}
